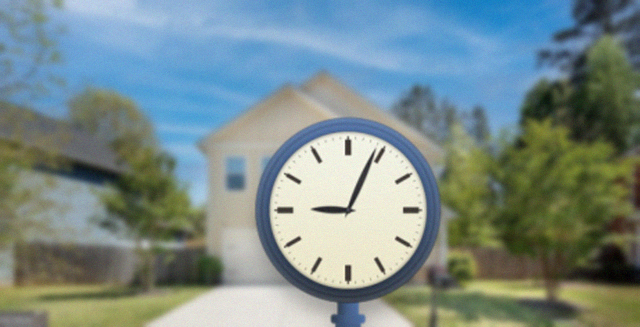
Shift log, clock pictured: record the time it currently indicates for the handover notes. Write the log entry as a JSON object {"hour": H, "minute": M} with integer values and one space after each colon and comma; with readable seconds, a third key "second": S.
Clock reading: {"hour": 9, "minute": 4}
